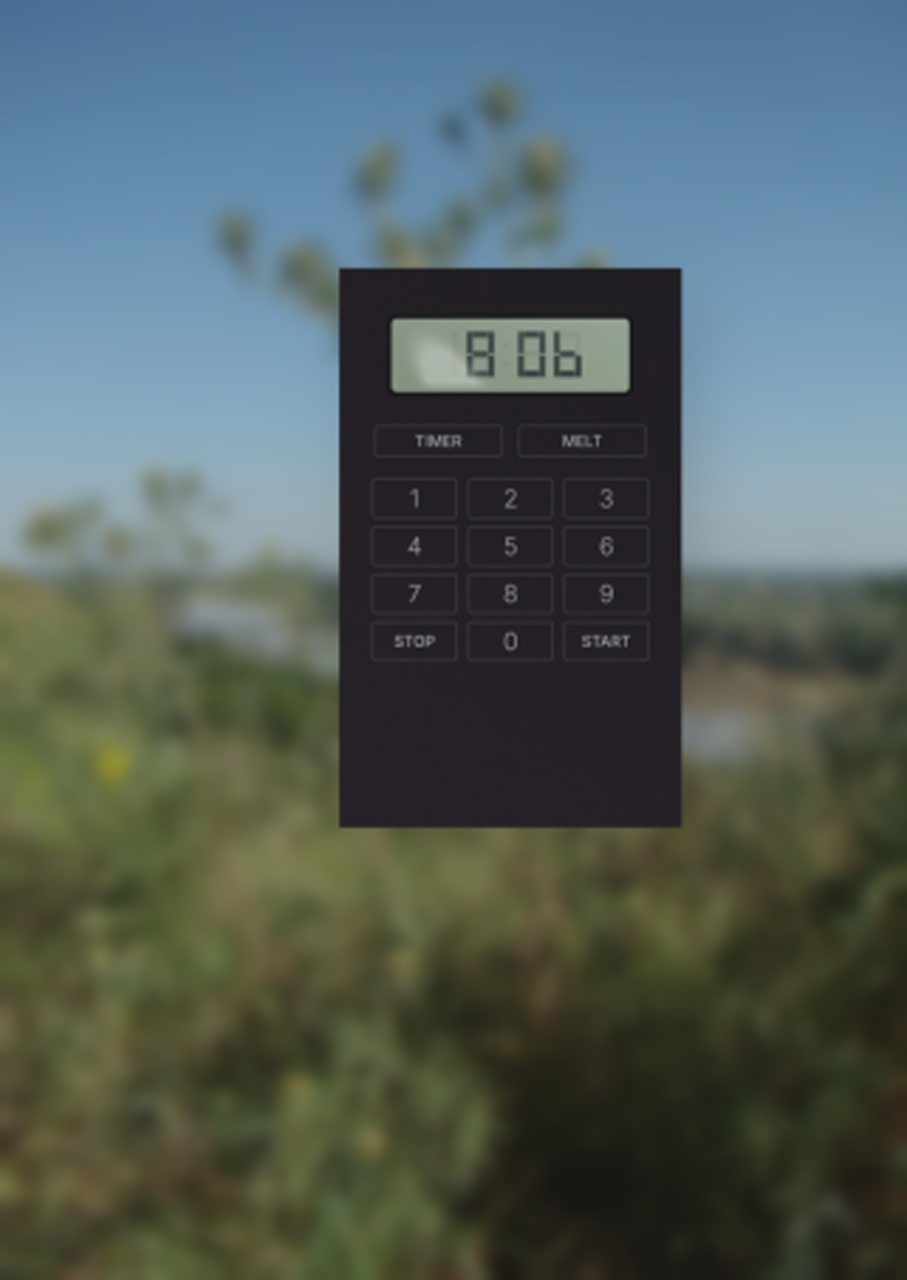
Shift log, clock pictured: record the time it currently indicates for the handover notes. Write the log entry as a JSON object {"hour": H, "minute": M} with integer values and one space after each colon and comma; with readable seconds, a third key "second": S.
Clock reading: {"hour": 8, "minute": 6}
